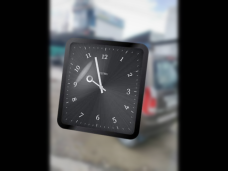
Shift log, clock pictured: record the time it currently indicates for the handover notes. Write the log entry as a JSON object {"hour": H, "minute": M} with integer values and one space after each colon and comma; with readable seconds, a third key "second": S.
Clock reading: {"hour": 9, "minute": 57}
